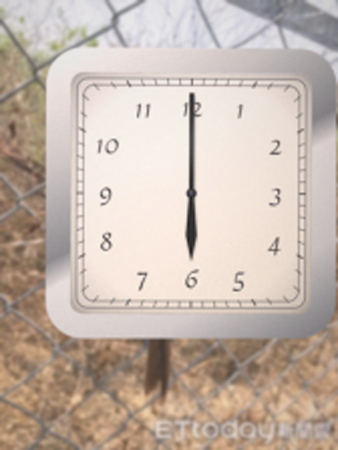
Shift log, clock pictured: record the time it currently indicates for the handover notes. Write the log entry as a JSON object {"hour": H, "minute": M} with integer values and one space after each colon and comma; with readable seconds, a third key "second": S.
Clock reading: {"hour": 6, "minute": 0}
